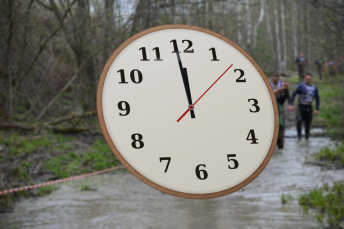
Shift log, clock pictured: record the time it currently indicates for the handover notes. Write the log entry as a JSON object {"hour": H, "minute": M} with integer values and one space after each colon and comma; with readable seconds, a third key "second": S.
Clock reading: {"hour": 11, "minute": 59, "second": 8}
